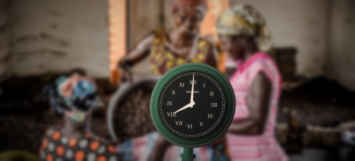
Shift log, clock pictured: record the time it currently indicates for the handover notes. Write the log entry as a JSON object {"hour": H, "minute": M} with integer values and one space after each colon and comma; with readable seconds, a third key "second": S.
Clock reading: {"hour": 8, "minute": 0}
